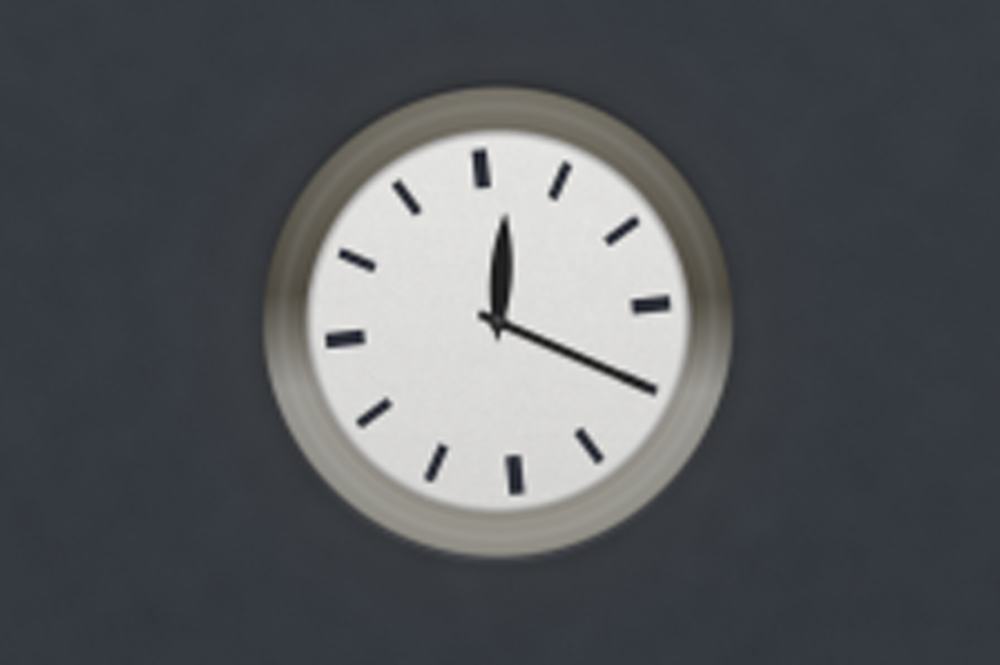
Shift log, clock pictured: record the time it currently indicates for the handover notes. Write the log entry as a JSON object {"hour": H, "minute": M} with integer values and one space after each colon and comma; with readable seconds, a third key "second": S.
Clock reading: {"hour": 12, "minute": 20}
